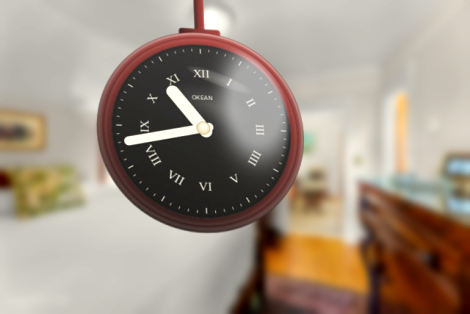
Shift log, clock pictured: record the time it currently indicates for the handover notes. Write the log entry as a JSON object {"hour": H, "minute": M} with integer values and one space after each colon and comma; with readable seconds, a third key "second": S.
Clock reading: {"hour": 10, "minute": 43}
